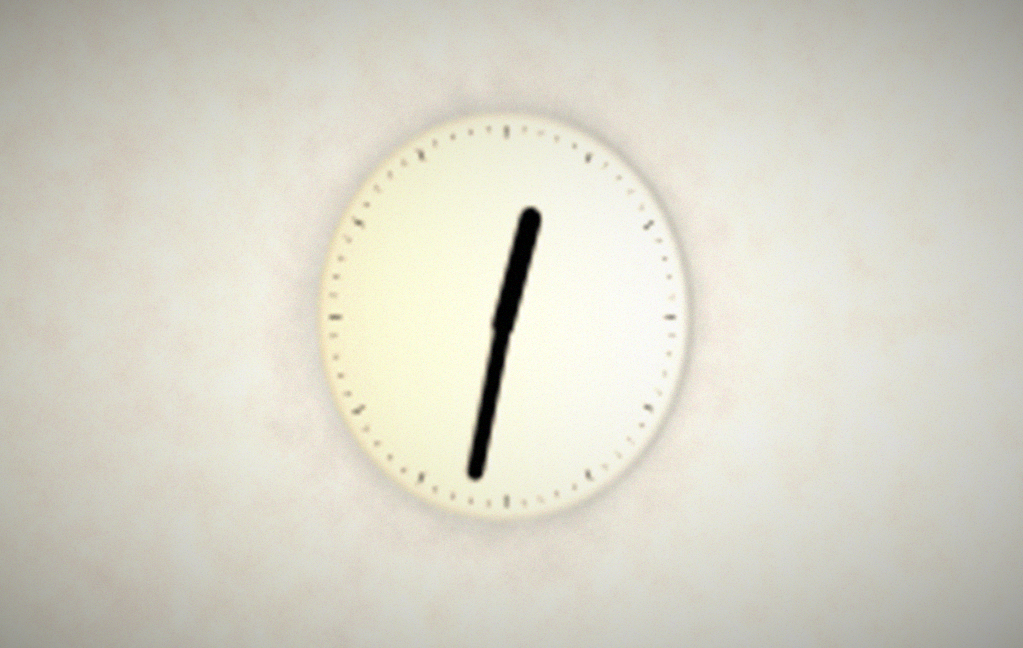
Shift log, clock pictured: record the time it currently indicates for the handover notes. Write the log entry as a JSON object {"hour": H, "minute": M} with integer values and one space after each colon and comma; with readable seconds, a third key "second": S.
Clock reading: {"hour": 12, "minute": 32}
